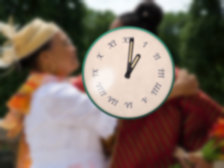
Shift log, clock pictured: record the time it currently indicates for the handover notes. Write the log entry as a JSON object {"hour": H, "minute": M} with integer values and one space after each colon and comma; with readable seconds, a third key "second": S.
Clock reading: {"hour": 1, "minute": 1}
